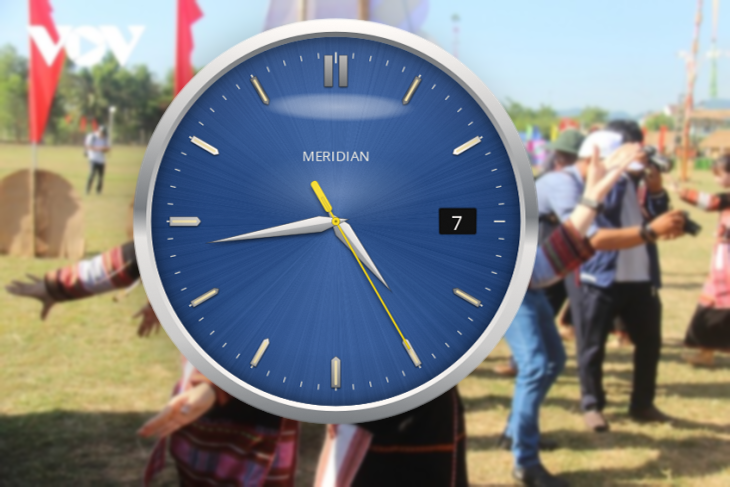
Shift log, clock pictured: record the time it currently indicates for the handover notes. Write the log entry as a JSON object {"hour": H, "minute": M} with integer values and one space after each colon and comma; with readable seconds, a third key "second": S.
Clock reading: {"hour": 4, "minute": 43, "second": 25}
